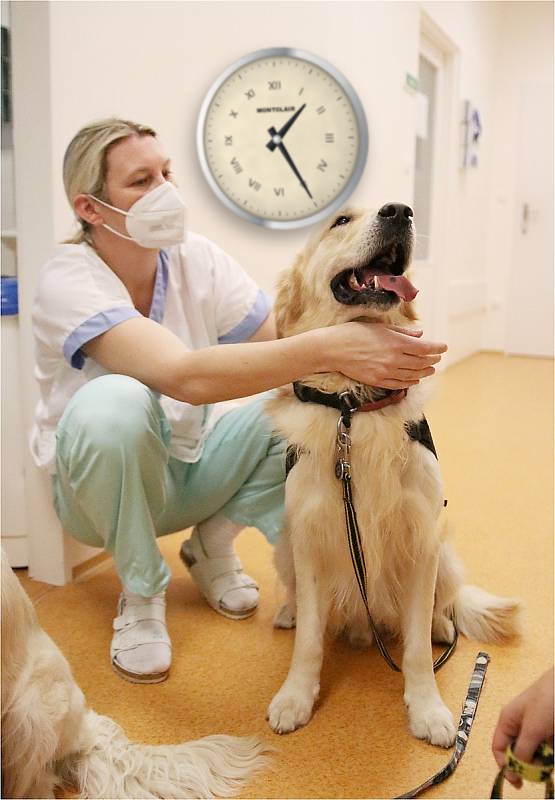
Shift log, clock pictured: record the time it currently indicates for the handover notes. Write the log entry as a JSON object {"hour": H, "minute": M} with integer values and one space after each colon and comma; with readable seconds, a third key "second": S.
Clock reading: {"hour": 1, "minute": 25}
